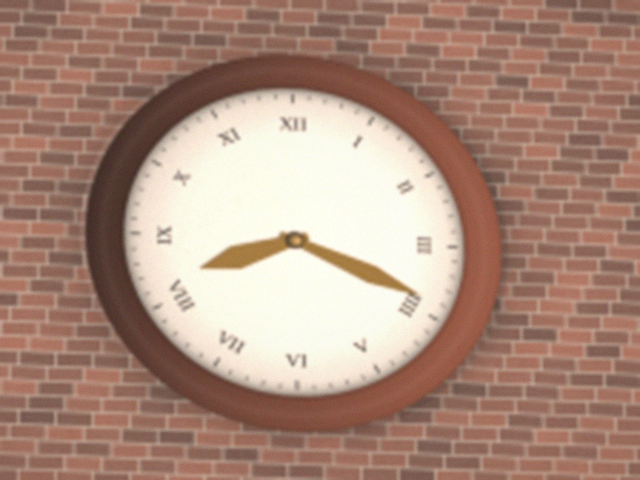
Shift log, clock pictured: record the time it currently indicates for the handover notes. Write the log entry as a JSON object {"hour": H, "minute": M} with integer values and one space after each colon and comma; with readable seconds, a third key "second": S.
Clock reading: {"hour": 8, "minute": 19}
